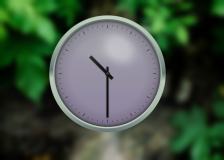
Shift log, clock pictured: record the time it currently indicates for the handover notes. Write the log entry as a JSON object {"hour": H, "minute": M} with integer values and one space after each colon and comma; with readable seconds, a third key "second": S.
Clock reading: {"hour": 10, "minute": 30}
